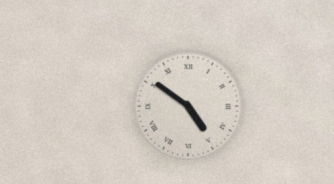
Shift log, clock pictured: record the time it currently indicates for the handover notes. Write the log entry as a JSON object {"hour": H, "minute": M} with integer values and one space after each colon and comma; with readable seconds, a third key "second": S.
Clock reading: {"hour": 4, "minute": 51}
